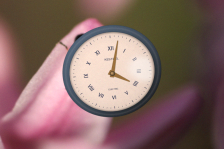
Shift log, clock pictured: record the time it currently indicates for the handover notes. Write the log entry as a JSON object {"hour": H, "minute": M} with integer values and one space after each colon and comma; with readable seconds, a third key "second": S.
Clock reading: {"hour": 4, "minute": 2}
